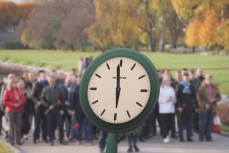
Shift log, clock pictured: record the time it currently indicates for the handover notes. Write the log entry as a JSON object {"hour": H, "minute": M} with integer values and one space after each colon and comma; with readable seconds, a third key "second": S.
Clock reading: {"hour": 5, "minute": 59}
